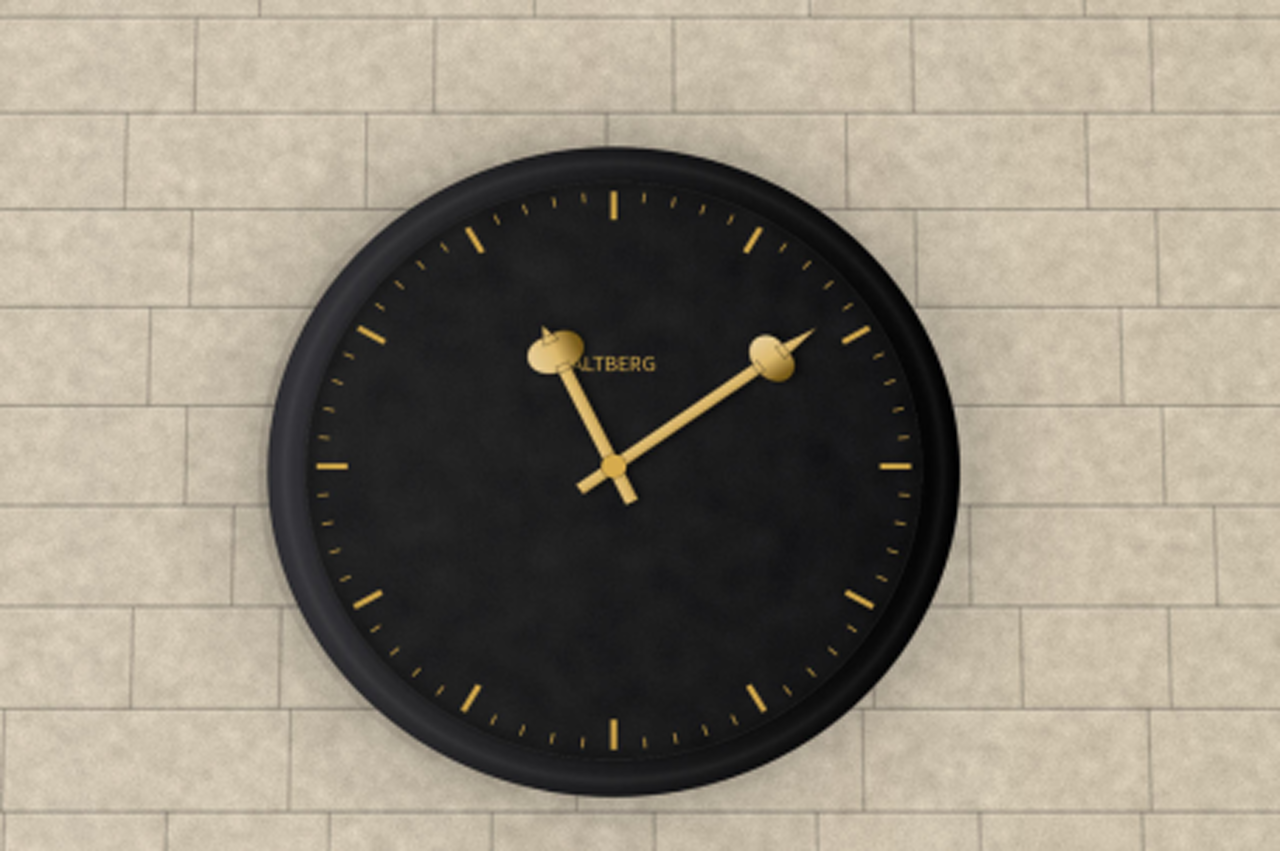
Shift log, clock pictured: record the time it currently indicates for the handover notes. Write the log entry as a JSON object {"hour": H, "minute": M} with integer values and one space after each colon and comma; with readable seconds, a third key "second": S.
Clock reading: {"hour": 11, "minute": 9}
